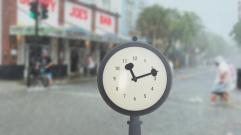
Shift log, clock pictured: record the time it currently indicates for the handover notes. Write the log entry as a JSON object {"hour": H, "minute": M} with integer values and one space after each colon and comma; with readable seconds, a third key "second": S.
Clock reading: {"hour": 11, "minute": 12}
